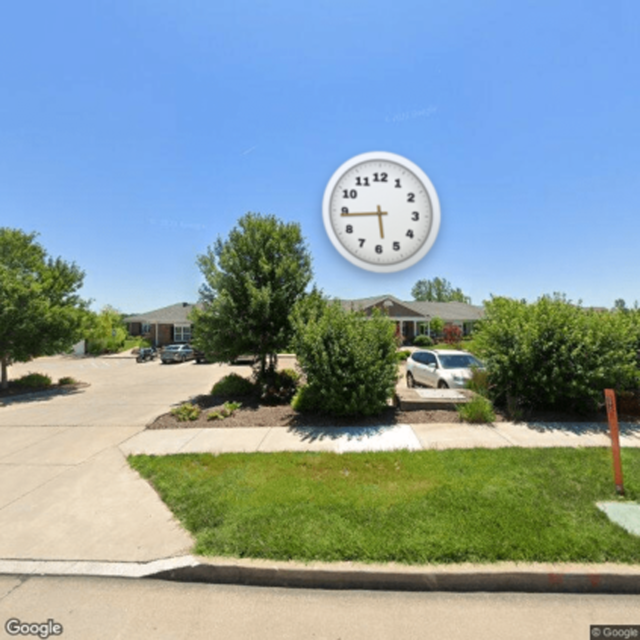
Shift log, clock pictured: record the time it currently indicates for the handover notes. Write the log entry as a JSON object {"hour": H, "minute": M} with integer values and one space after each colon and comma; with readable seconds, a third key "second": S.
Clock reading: {"hour": 5, "minute": 44}
